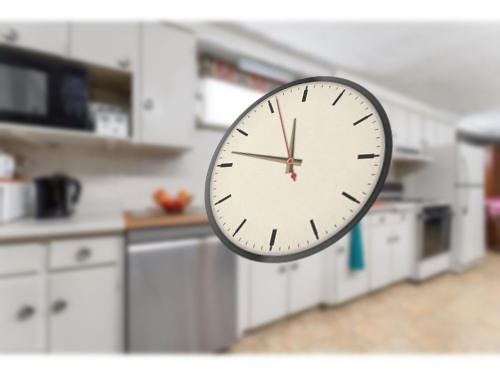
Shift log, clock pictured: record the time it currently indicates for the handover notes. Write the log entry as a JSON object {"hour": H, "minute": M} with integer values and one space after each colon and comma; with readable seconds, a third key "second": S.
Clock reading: {"hour": 11, "minute": 46, "second": 56}
